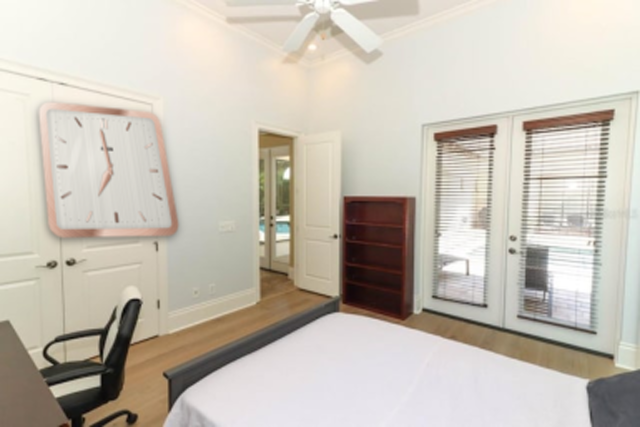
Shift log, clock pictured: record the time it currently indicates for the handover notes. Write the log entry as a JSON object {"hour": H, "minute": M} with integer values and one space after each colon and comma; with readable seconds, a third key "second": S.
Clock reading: {"hour": 6, "minute": 59}
